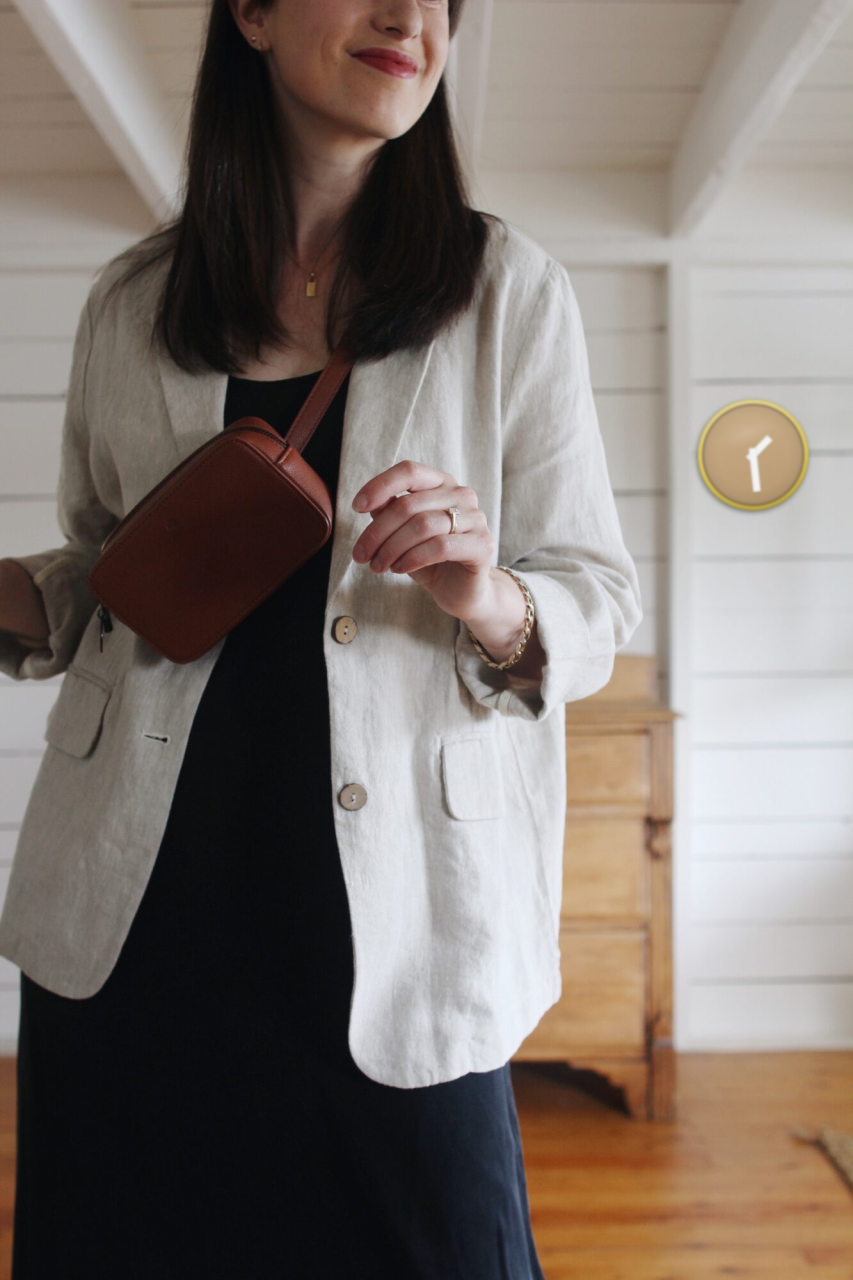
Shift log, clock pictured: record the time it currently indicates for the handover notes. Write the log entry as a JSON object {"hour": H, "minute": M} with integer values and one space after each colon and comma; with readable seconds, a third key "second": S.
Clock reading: {"hour": 1, "minute": 29}
